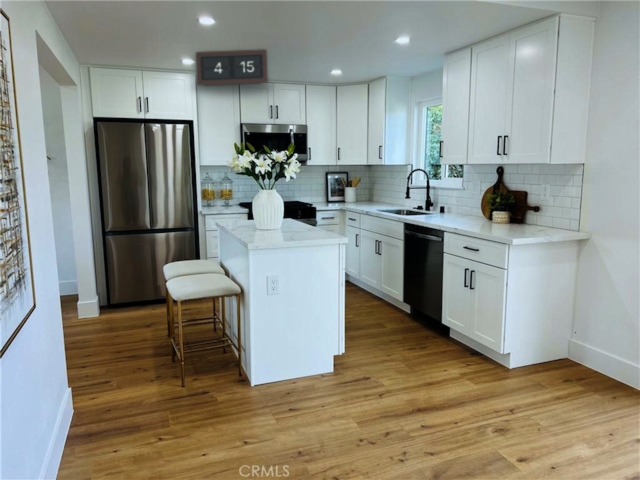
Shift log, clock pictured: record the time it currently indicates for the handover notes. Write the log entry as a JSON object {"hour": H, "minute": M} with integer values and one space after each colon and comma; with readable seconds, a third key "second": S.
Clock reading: {"hour": 4, "minute": 15}
